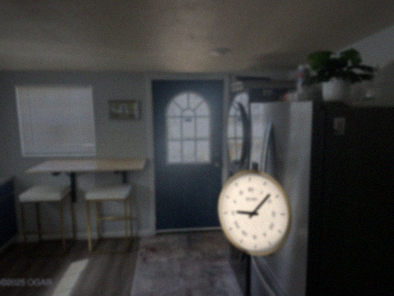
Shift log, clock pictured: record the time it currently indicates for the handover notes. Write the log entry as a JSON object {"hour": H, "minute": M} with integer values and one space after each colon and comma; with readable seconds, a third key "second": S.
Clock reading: {"hour": 9, "minute": 8}
